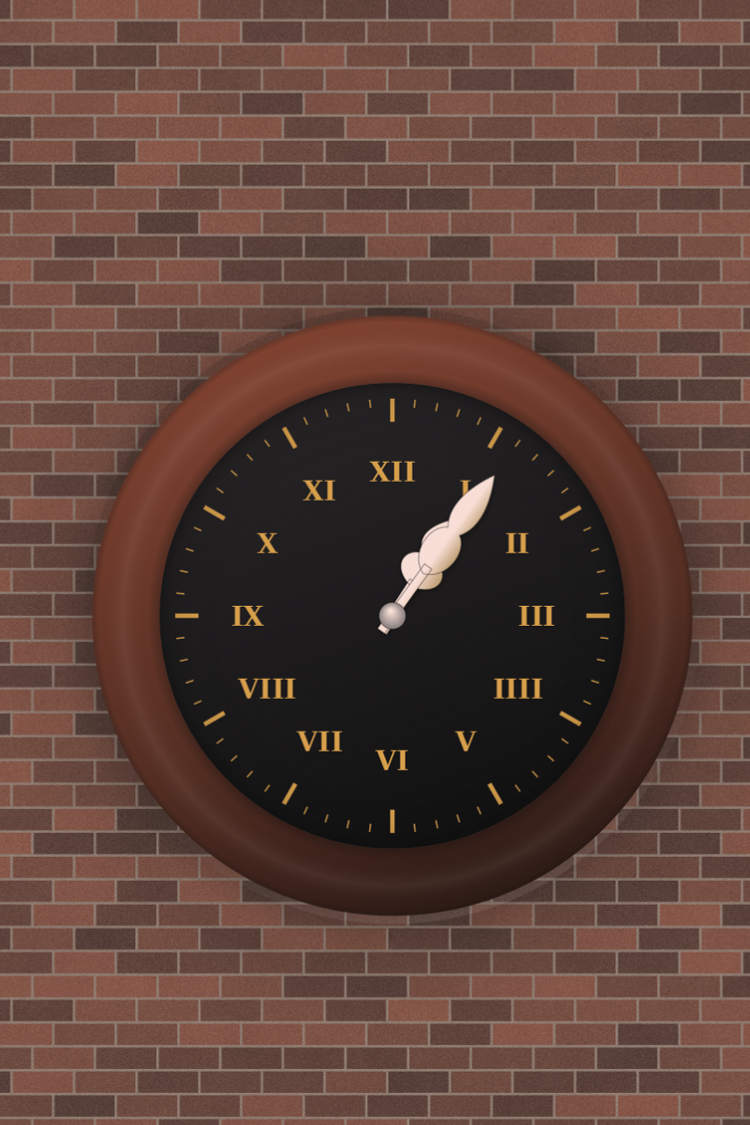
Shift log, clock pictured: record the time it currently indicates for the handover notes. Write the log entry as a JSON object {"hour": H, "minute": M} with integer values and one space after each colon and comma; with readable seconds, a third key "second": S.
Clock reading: {"hour": 1, "minute": 6}
